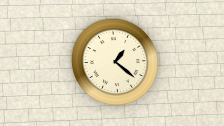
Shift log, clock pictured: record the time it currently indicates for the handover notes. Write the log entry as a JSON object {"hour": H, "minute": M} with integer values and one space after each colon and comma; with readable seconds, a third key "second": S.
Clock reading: {"hour": 1, "minute": 22}
